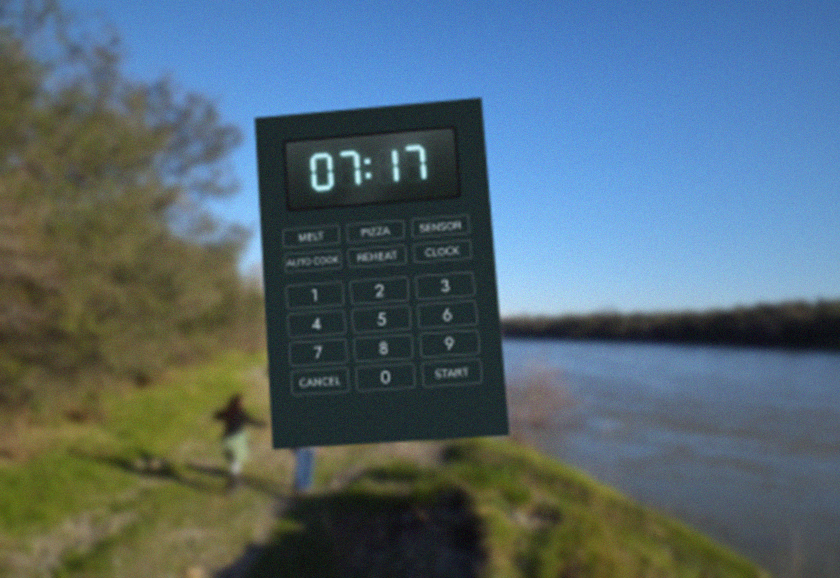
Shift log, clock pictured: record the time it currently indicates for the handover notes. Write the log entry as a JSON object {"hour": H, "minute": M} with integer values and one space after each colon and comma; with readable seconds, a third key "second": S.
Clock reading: {"hour": 7, "minute": 17}
